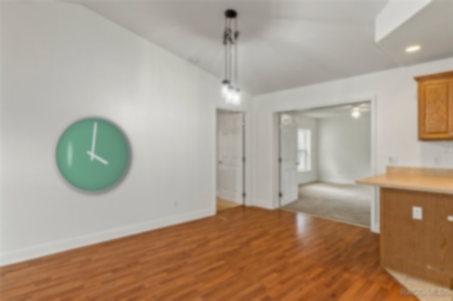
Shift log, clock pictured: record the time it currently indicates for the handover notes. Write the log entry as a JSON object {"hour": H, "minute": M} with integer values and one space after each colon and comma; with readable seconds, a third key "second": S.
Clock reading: {"hour": 4, "minute": 1}
